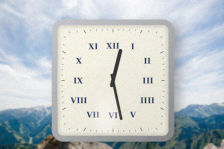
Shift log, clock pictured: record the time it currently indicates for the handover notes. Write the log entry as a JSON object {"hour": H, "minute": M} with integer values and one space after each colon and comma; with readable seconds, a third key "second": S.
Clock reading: {"hour": 12, "minute": 28}
